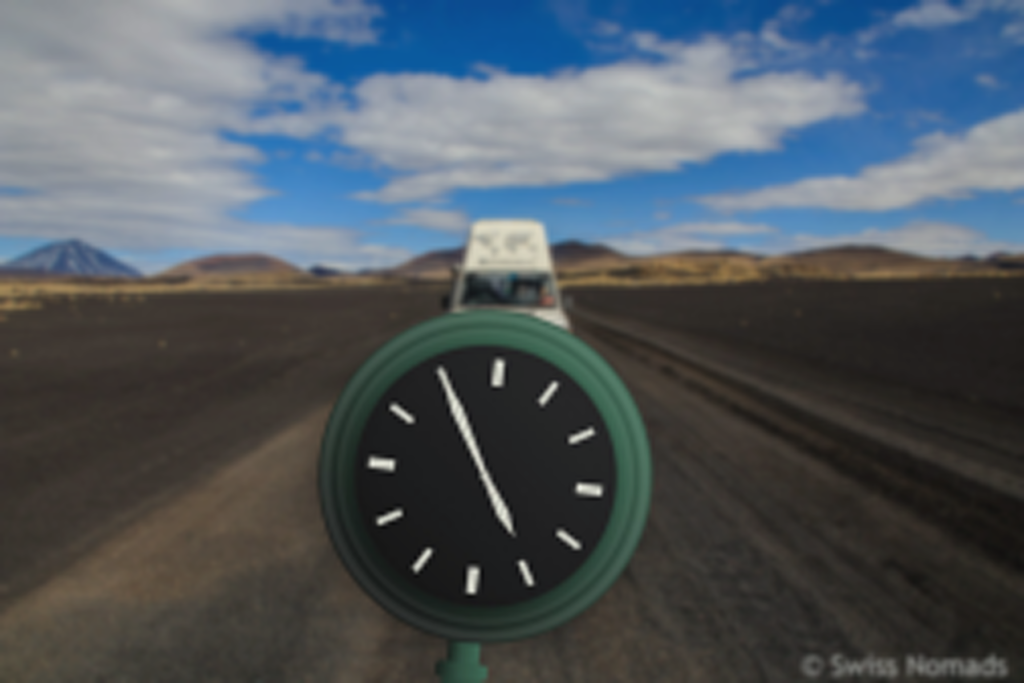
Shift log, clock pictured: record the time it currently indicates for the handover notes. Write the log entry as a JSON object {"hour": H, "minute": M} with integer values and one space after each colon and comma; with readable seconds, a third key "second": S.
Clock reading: {"hour": 4, "minute": 55}
